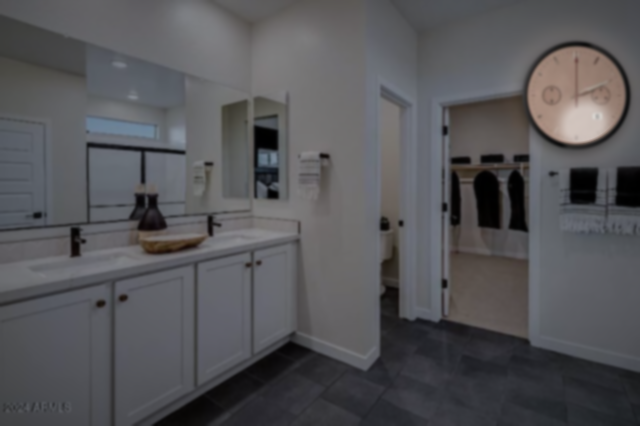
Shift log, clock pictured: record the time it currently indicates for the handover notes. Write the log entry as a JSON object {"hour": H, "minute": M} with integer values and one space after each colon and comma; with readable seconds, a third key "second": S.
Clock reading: {"hour": 2, "minute": 11}
